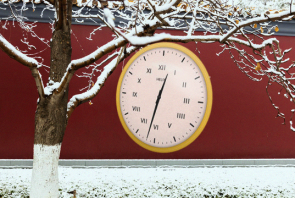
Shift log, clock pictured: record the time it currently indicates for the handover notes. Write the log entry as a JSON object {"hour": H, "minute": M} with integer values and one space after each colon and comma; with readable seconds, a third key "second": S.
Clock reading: {"hour": 12, "minute": 32}
